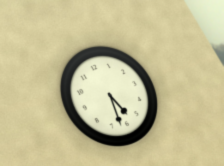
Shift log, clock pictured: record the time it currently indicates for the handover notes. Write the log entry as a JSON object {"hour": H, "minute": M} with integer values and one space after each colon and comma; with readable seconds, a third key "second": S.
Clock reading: {"hour": 5, "minute": 32}
